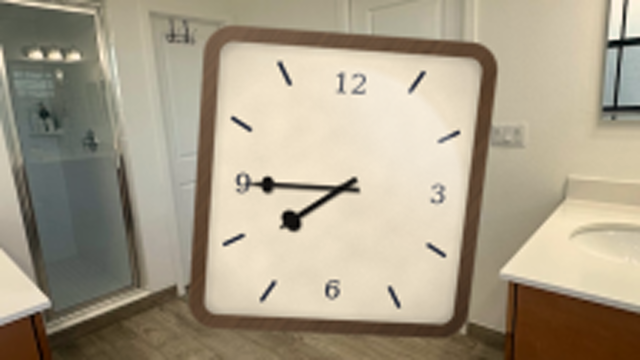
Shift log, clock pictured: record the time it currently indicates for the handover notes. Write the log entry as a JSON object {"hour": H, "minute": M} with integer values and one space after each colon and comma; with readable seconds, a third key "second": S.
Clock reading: {"hour": 7, "minute": 45}
